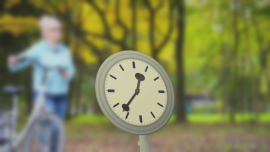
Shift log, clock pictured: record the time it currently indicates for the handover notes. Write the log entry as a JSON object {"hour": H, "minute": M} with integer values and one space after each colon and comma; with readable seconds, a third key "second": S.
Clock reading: {"hour": 12, "minute": 37}
